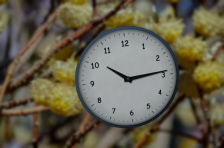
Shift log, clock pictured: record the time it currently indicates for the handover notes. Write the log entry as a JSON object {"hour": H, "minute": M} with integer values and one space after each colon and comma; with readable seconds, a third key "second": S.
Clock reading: {"hour": 10, "minute": 14}
